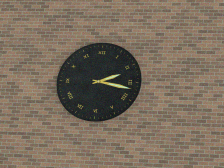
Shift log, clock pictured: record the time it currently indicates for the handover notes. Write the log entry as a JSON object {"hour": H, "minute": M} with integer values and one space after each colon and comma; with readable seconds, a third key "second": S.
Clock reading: {"hour": 2, "minute": 17}
